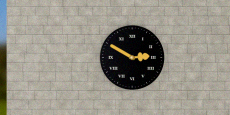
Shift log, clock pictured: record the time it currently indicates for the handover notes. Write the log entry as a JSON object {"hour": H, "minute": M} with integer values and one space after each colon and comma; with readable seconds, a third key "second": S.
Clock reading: {"hour": 2, "minute": 50}
